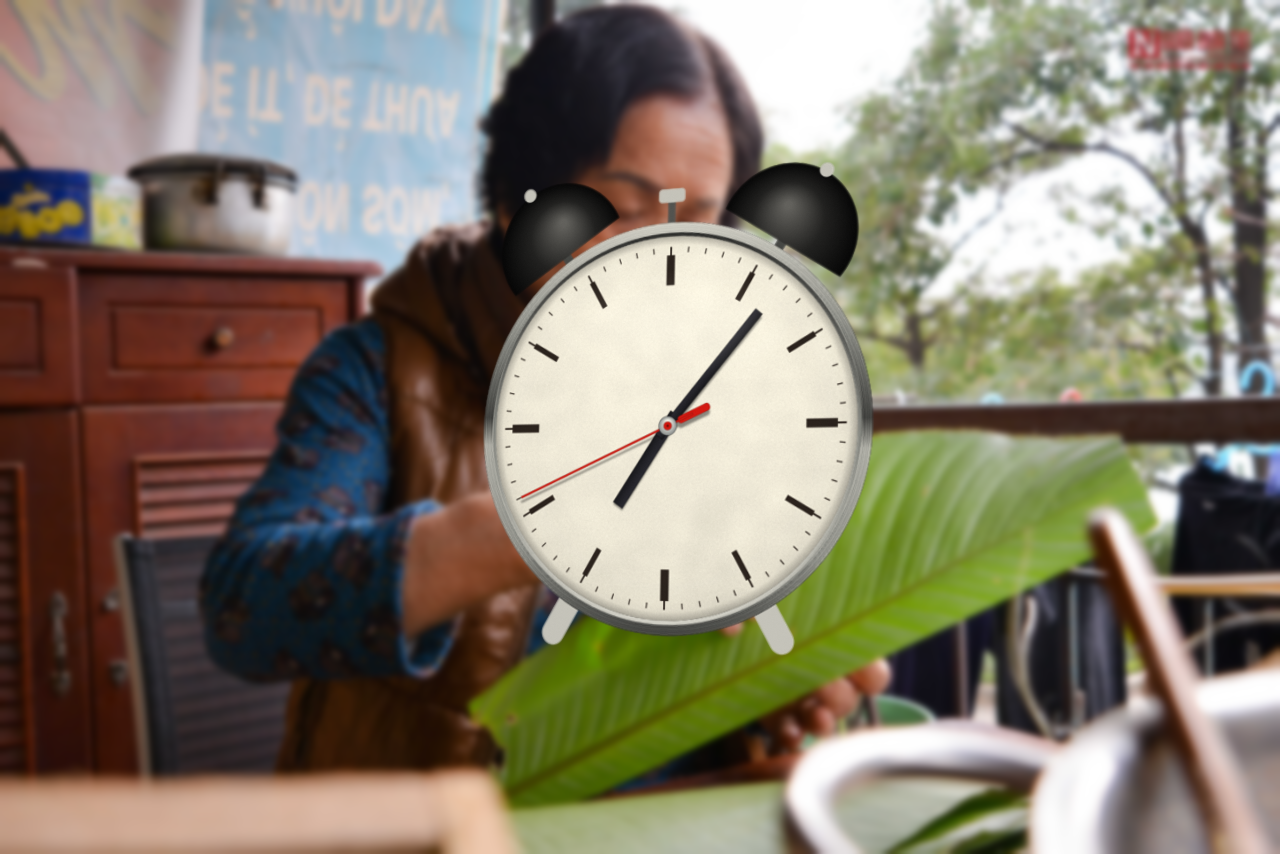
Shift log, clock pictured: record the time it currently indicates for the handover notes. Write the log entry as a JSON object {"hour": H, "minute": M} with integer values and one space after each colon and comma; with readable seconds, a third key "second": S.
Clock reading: {"hour": 7, "minute": 6, "second": 41}
